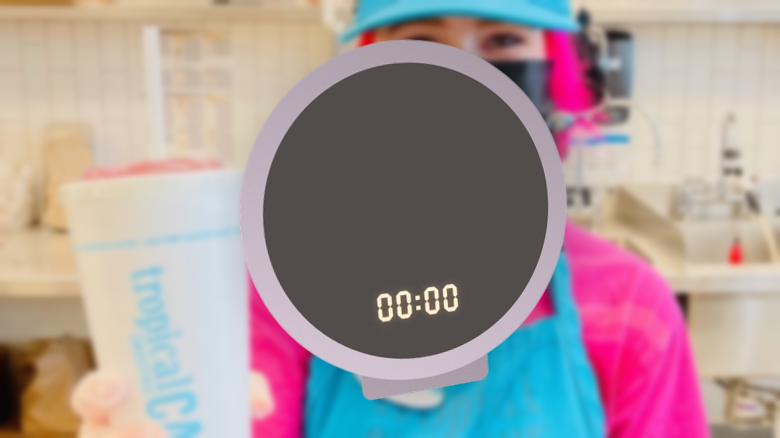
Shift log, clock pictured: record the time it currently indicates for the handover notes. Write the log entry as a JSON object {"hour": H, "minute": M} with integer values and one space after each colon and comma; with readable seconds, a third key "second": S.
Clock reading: {"hour": 0, "minute": 0}
